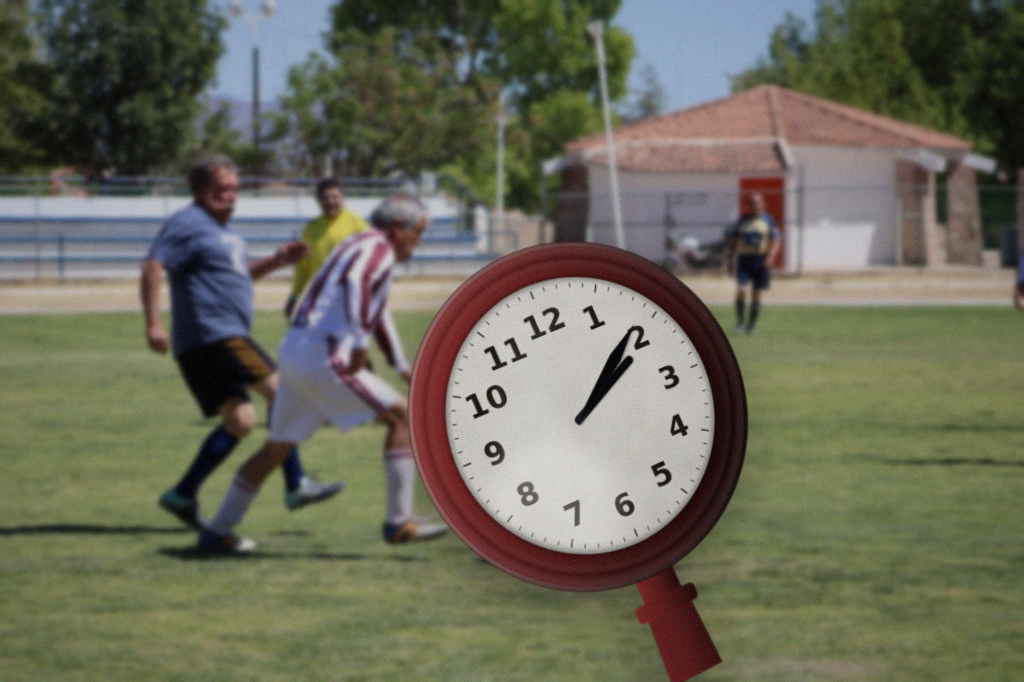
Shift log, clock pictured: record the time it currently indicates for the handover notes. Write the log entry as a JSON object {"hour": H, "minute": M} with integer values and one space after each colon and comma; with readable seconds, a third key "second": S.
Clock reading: {"hour": 2, "minute": 9}
